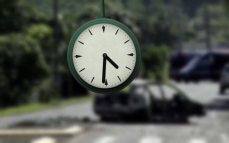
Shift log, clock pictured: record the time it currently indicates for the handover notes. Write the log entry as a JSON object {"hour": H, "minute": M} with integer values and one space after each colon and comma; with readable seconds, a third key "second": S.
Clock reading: {"hour": 4, "minute": 31}
